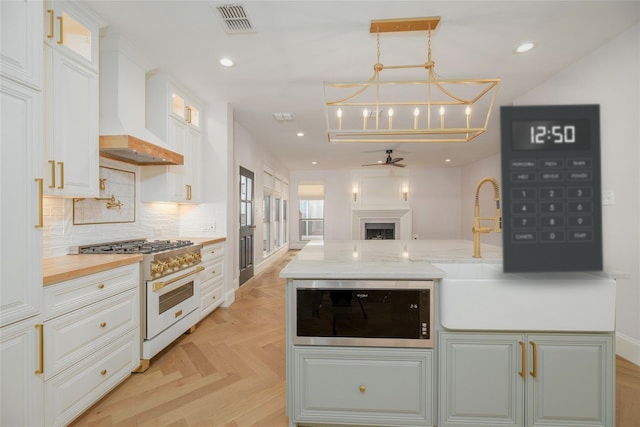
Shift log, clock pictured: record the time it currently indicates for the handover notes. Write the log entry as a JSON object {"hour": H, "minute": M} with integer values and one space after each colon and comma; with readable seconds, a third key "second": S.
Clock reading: {"hour": 12, "minute": 50}
